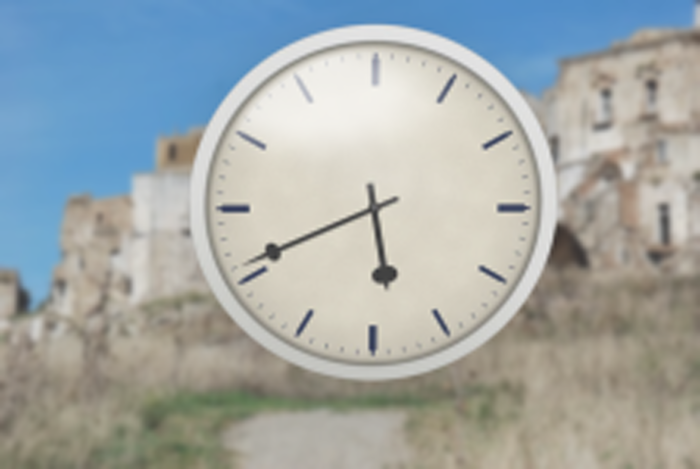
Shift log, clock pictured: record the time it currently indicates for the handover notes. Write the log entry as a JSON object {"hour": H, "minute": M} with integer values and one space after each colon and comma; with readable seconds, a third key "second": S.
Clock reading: {"hour": 5, "minute": 41}
